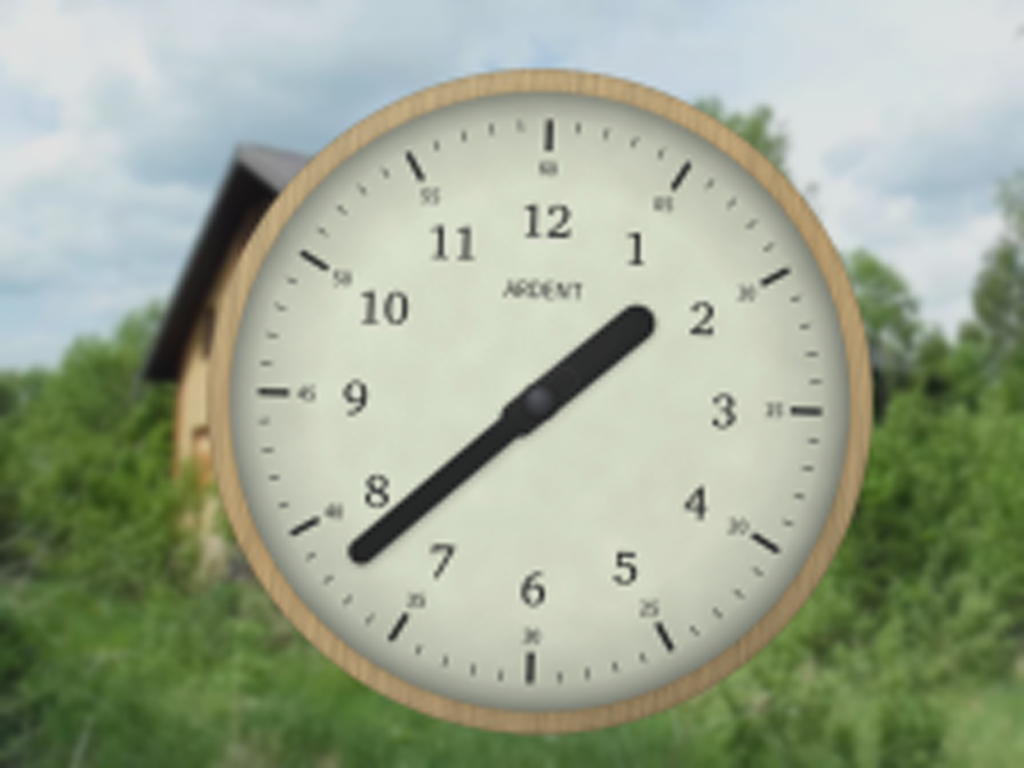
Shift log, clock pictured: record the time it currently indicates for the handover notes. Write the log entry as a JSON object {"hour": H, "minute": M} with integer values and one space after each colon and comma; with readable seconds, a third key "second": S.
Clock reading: {"hour": 1, "minute": 38}
